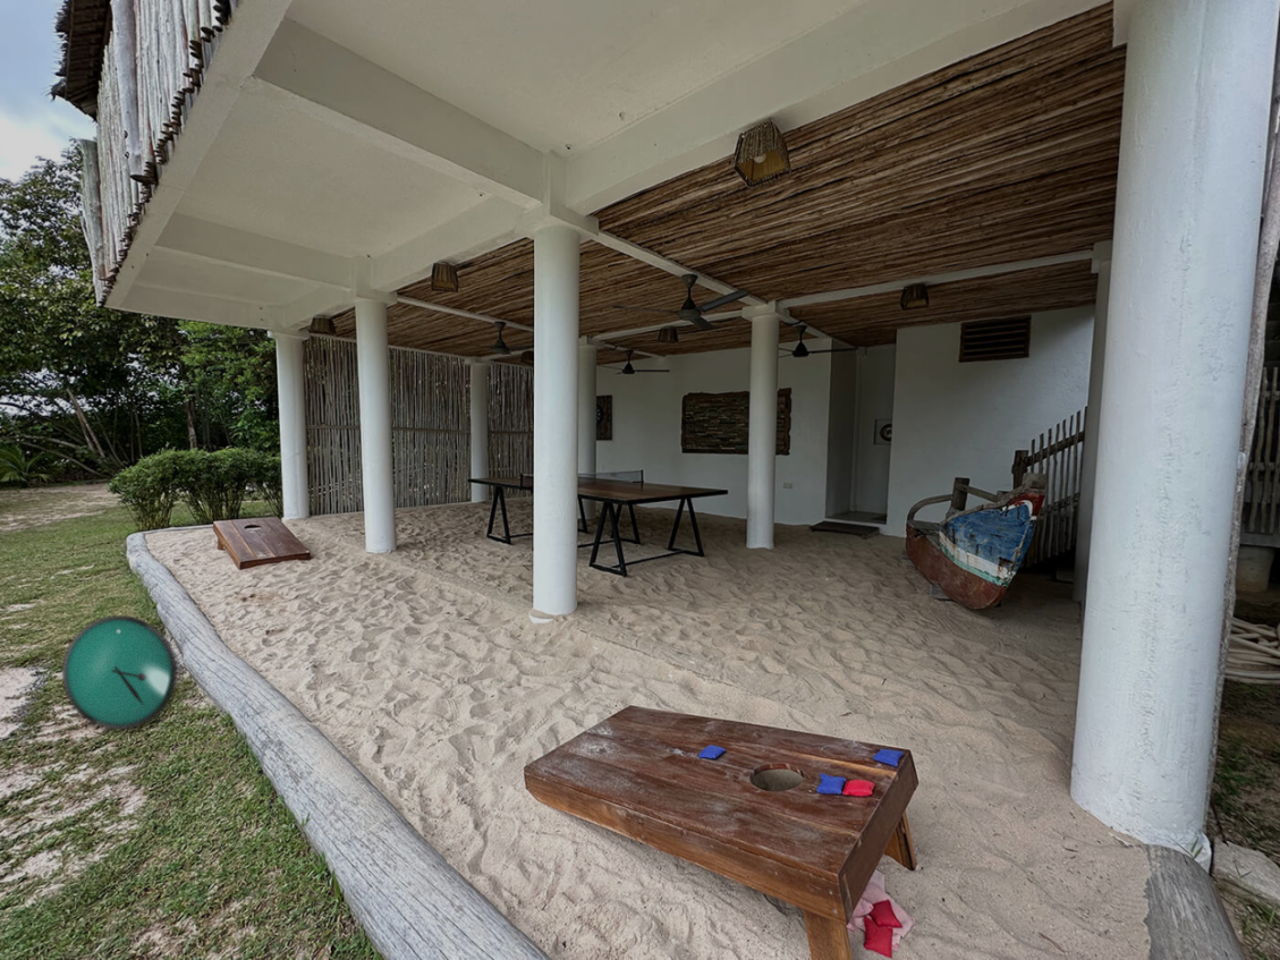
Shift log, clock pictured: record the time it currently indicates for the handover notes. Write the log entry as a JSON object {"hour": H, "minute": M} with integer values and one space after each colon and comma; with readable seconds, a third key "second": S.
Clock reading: {"hour": 3, "minute": 24}
